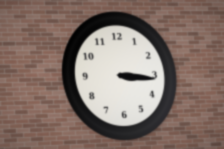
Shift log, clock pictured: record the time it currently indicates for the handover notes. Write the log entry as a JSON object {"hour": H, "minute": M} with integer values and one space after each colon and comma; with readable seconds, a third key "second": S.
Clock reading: {"hour": 3, "minute": 16}
